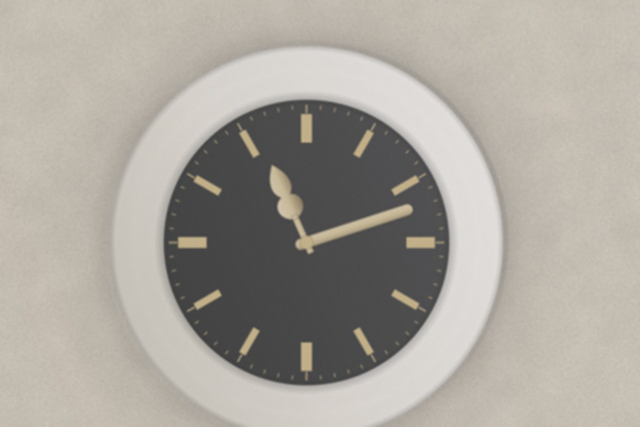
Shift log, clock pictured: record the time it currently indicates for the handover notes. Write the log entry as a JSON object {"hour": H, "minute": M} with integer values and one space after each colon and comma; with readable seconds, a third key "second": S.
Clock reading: {"hour": 11, "minute": 12}
